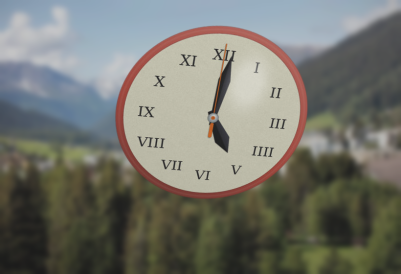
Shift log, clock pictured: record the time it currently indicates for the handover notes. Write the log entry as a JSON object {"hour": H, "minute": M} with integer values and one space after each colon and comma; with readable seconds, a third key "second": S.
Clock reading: {"hour": 5, "minute": 1, "second": 0}
